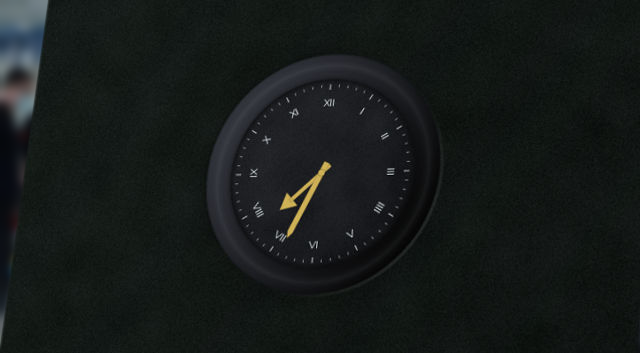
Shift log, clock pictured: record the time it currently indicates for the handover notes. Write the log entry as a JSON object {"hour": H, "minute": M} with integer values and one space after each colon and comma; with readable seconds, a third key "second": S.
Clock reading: {"hour": 7, "minute": 34}
